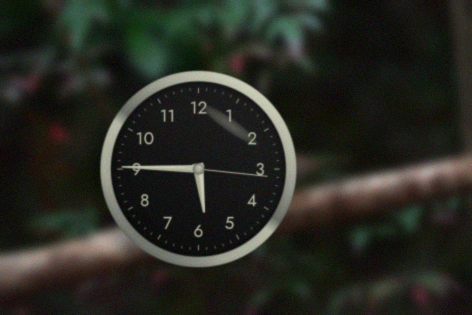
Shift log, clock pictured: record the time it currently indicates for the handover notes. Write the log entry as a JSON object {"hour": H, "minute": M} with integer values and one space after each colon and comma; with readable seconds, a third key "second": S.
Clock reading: {"hour": 5, "minute": 45, "second": 16}
